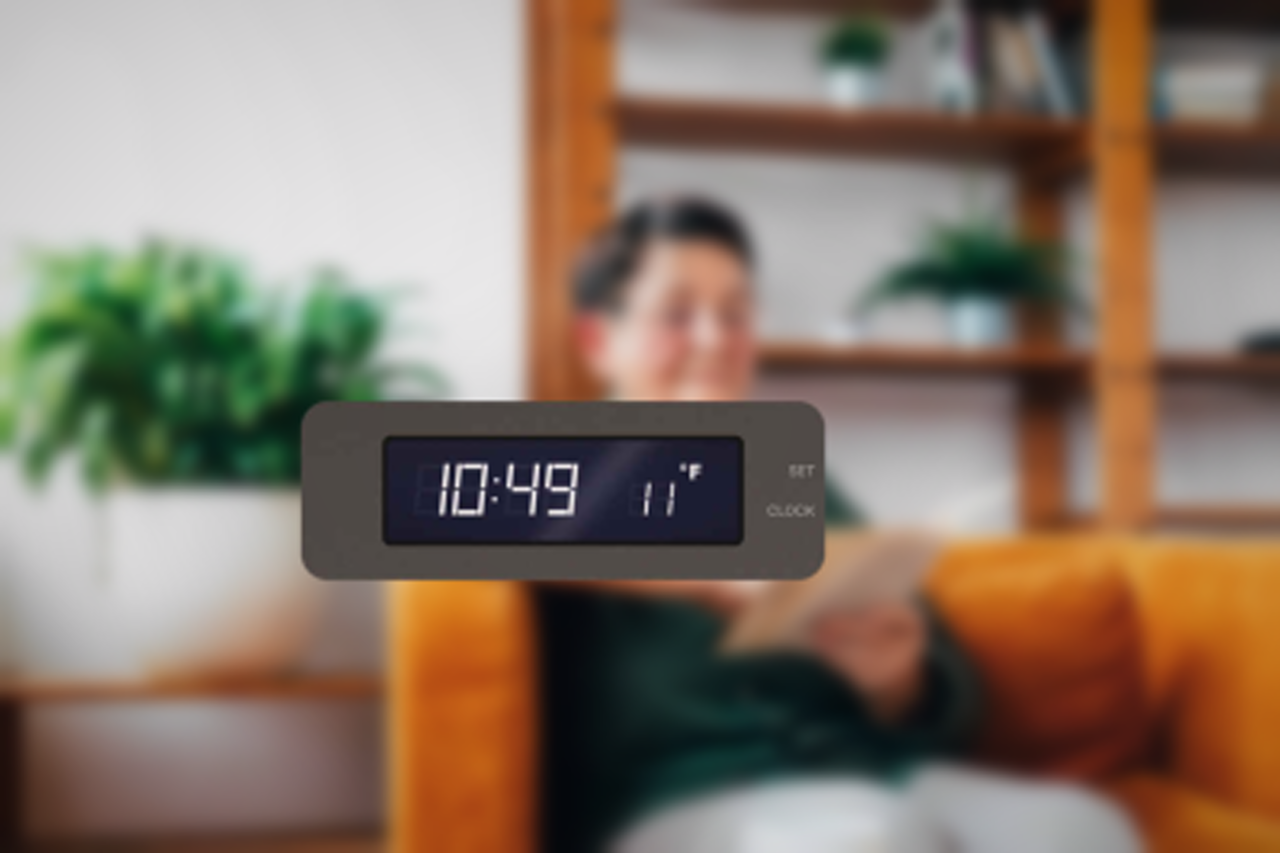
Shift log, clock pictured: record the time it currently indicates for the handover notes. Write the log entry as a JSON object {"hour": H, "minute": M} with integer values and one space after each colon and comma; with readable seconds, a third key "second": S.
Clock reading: {"hour": 10, "minute": 49}
